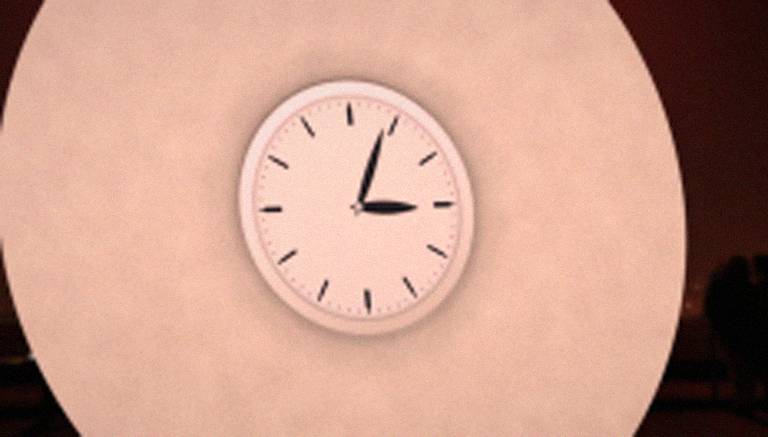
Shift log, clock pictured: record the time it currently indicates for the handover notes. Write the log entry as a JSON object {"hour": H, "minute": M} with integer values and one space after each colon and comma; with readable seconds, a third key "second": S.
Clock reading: {"hour": 3, "minute": 4}
